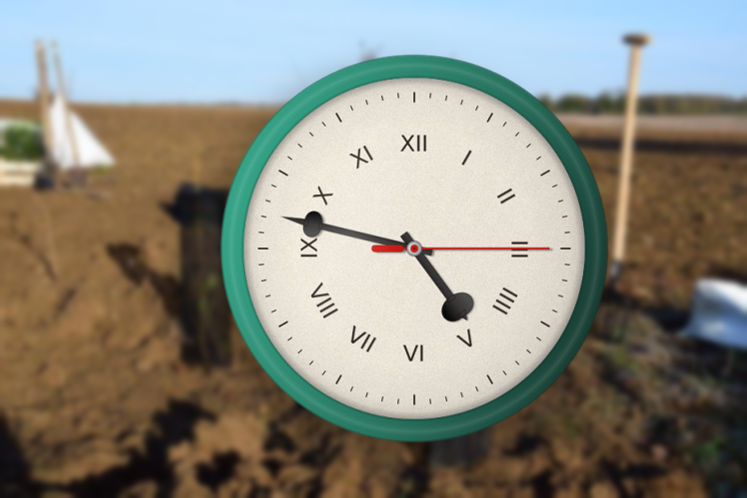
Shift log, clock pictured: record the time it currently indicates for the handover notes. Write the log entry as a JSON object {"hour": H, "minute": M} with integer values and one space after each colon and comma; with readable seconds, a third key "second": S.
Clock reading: {"hour": 4, "minute": 47, "second": 15}
